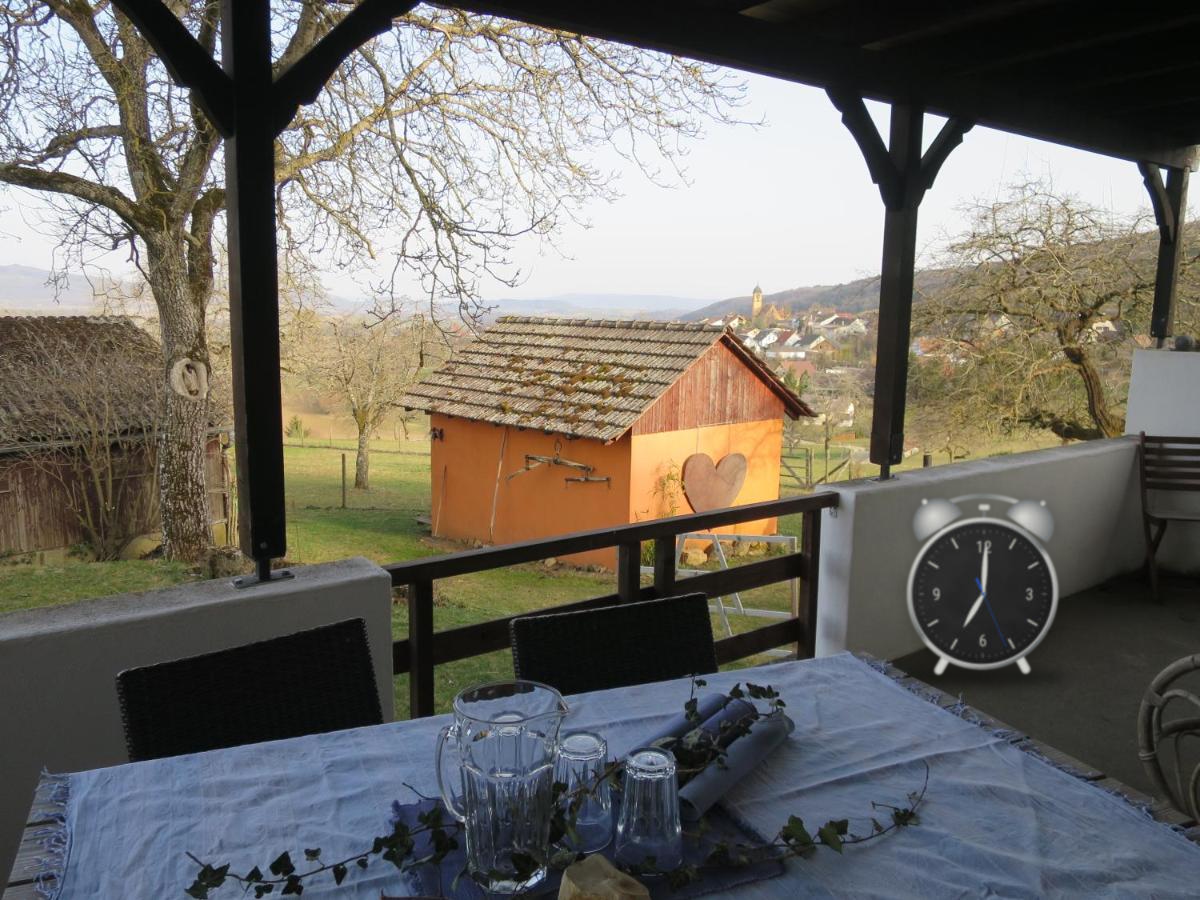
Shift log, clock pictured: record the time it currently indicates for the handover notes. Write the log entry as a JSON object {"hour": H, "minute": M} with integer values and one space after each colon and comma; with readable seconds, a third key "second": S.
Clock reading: {"hour": 7, "minute": 0, "second": 26}
